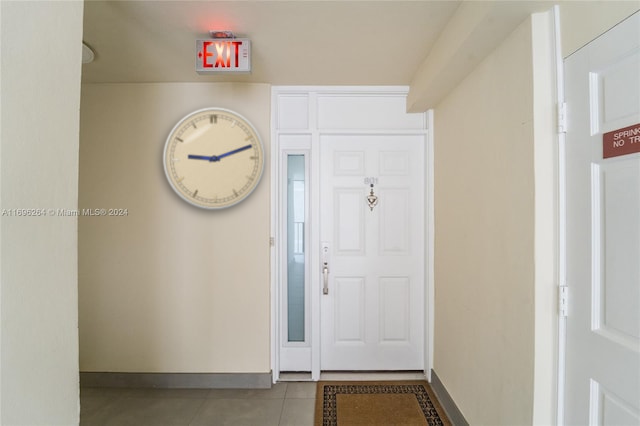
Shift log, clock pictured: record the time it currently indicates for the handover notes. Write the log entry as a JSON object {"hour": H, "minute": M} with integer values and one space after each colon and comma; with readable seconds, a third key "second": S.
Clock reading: {"hour": 9, "minute": 12}
